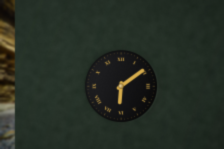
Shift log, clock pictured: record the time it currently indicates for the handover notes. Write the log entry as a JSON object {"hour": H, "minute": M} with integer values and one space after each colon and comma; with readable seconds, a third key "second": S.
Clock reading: {"hour": 6, "minute": 9}
